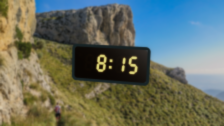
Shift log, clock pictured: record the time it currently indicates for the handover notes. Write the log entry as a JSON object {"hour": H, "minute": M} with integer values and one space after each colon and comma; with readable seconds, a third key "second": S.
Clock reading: {"hour": 8, "minute": 15}
